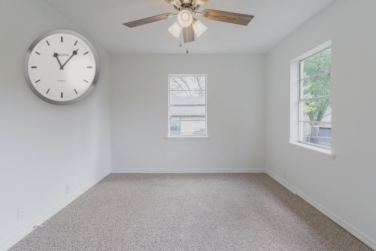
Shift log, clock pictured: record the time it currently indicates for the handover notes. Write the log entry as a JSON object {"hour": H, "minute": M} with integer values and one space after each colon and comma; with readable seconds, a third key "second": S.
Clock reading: {"hour": 11, "minute": 7}
